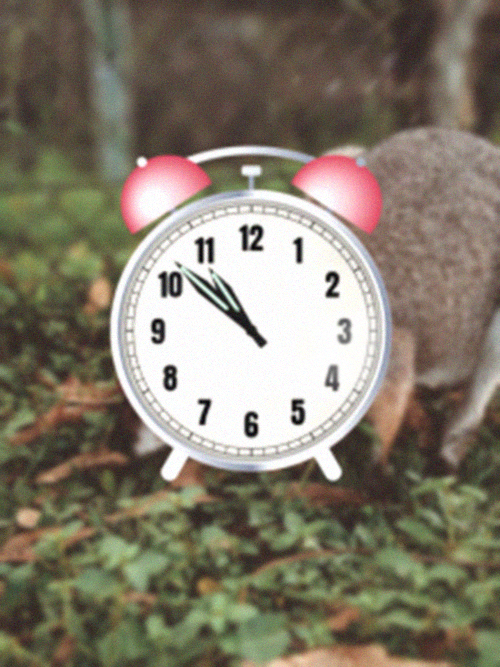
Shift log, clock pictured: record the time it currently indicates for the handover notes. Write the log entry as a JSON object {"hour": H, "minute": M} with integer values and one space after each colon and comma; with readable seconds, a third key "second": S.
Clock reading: {"hour": 10, "minute": 52}
